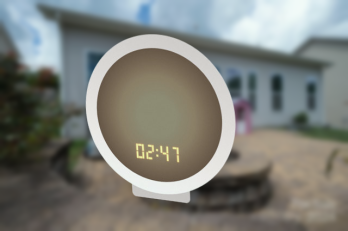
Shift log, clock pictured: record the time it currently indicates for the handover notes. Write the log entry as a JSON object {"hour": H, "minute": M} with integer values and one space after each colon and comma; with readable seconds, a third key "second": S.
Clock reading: {"hour": 2, "minute": 47}
